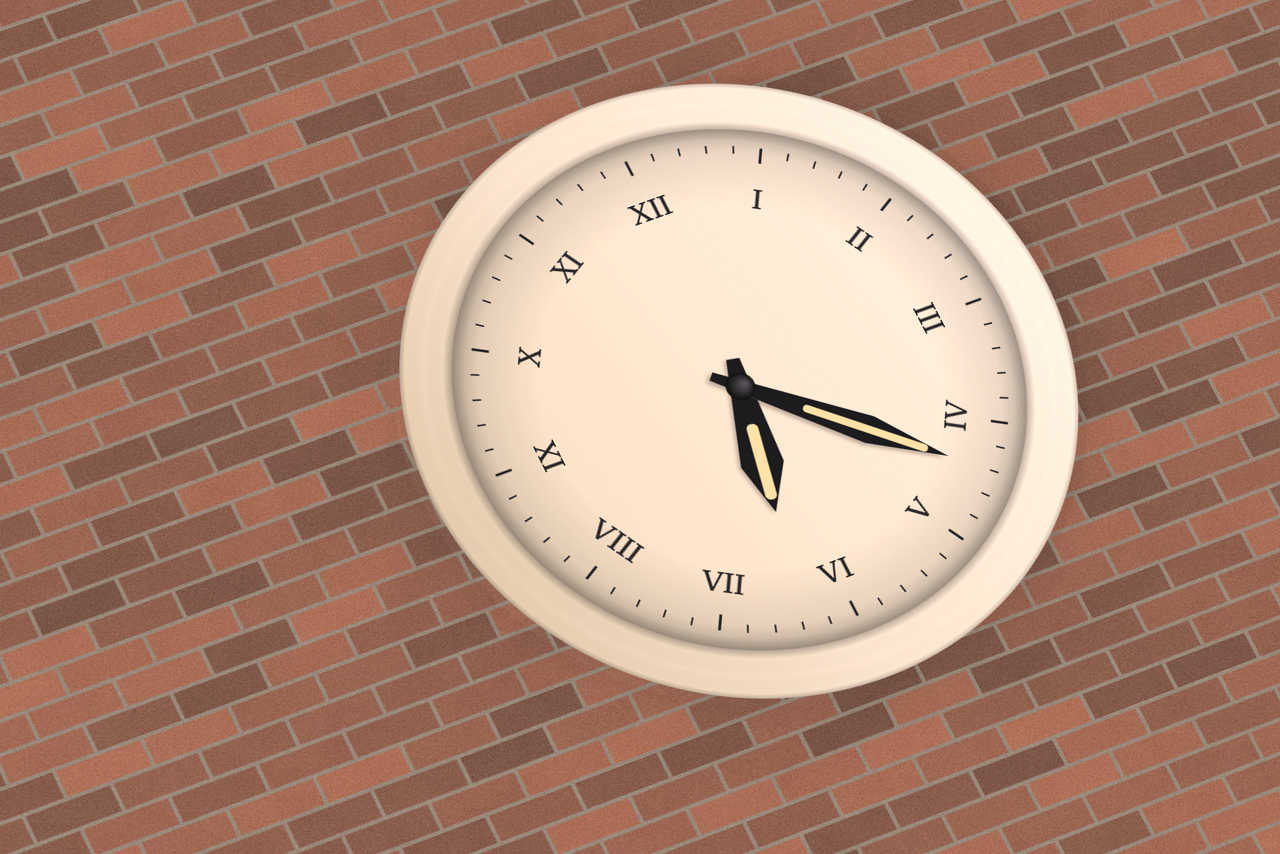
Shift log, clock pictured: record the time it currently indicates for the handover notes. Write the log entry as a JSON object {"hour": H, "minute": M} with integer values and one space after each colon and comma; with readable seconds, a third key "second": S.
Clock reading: {"hour": 6, "minute": 22}
